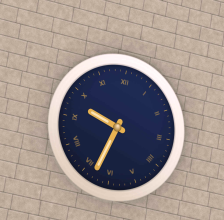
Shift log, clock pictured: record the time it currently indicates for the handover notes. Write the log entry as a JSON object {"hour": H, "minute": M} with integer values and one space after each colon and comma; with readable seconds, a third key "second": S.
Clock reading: {"hour": 9, "minute": 33}
